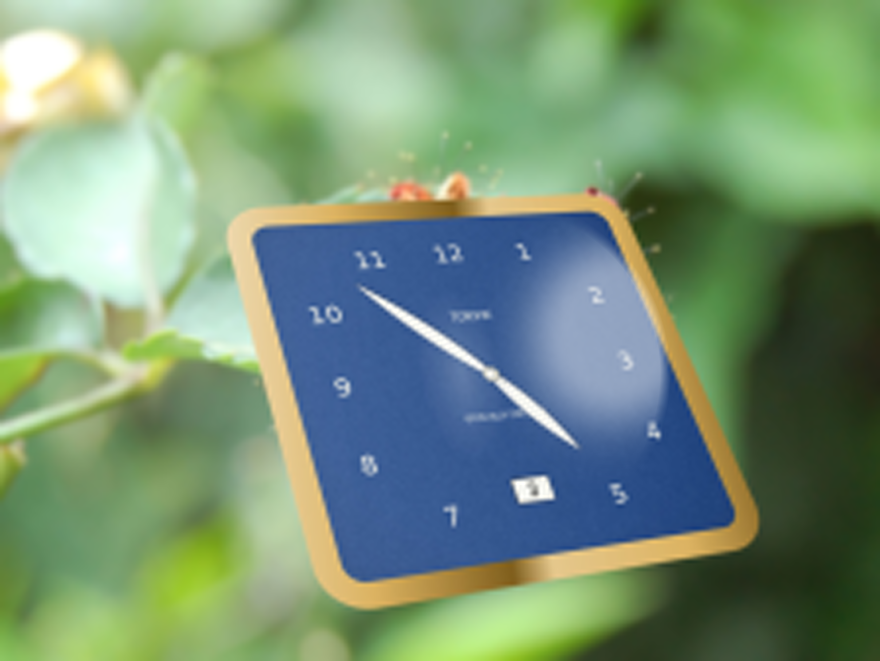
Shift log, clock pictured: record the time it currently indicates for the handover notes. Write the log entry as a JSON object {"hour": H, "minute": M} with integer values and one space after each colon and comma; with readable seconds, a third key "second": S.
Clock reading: {"hour": 4, "minute": 53}
